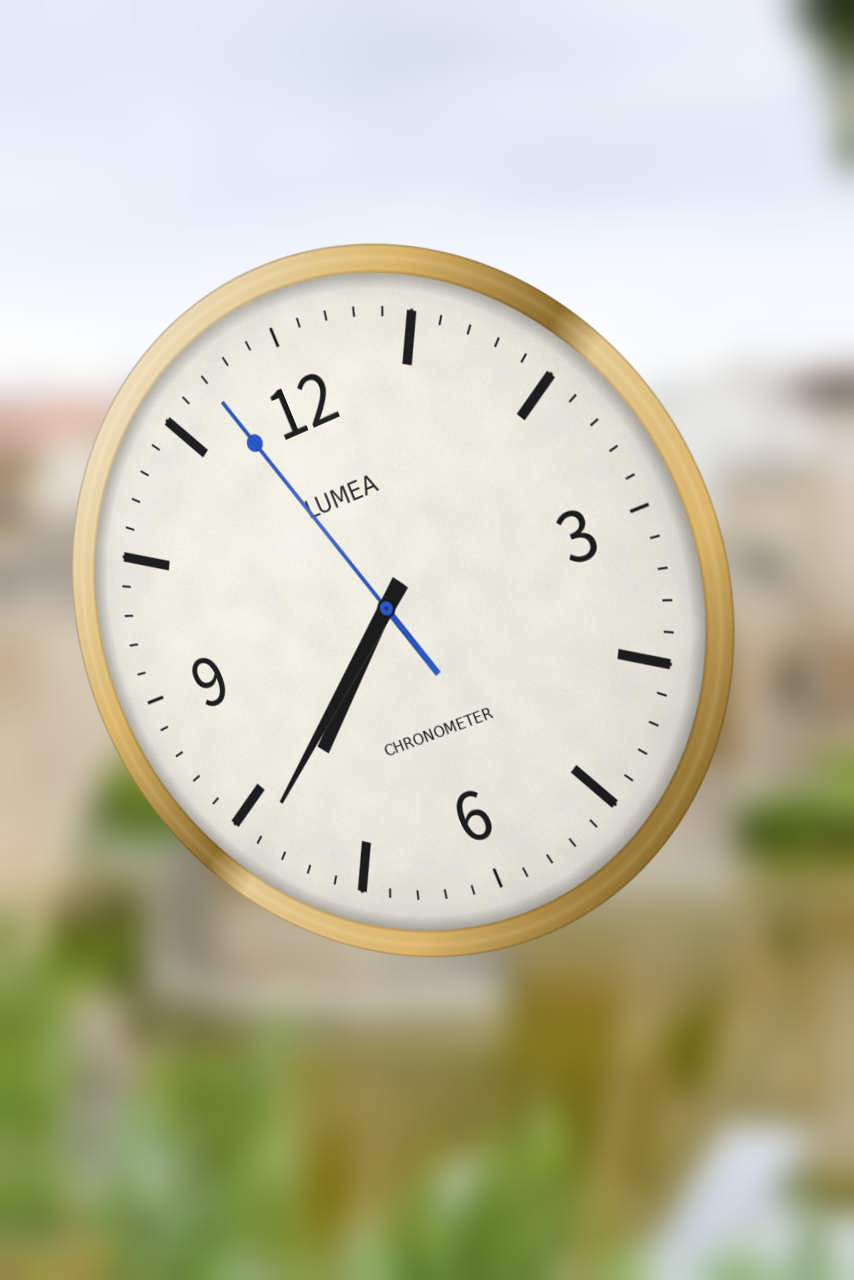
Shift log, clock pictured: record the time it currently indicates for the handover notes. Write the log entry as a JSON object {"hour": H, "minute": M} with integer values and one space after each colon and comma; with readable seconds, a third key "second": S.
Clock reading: {"hour": 7, "minute": 38, "second": 57}
